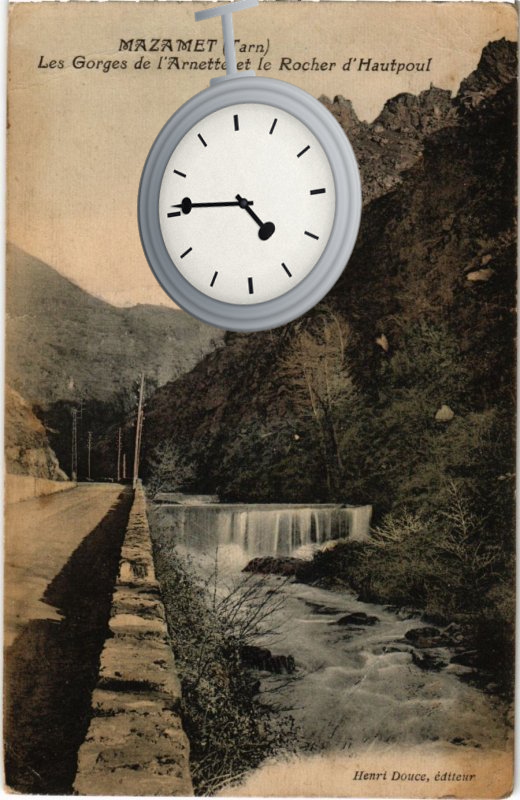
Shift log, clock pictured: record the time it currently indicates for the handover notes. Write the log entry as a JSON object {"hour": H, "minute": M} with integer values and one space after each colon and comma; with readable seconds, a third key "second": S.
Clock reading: {"hour": 4, "minute": 46}
